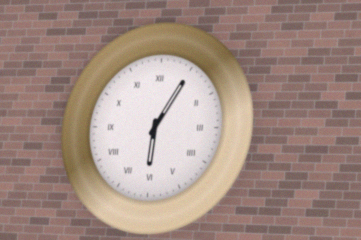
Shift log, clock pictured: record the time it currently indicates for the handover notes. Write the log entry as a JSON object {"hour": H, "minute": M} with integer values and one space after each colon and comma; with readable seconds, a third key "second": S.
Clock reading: {"hour": 6, "minute": 5}
